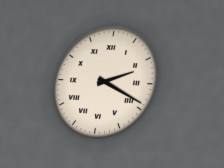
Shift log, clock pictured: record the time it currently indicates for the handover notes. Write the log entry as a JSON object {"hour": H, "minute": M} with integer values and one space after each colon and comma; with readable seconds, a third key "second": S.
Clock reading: {"hour": 2, "minute": 19}
